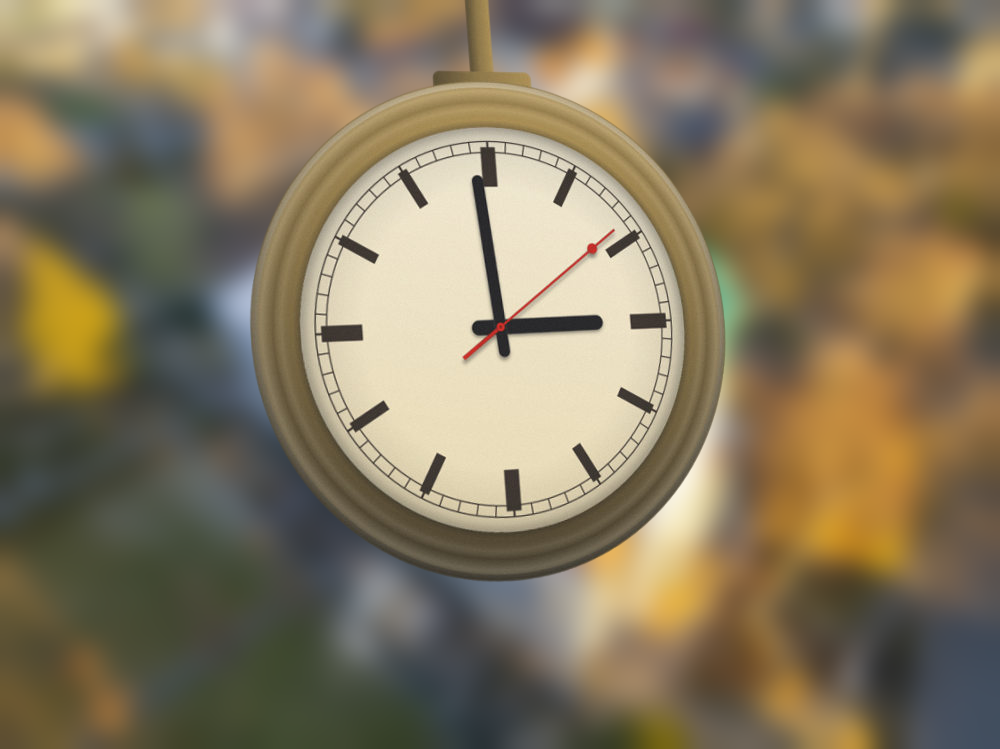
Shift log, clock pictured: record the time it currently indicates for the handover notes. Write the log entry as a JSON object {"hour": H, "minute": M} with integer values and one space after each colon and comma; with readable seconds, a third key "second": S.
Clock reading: {"hour": 2, "minute": 59, "second": 9}
